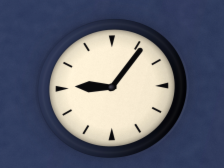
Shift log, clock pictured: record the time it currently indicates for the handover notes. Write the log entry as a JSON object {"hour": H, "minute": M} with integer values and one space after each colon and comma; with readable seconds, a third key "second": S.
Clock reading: {"hour": 9, "minute": 6}
